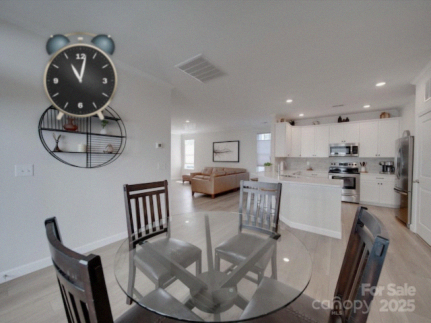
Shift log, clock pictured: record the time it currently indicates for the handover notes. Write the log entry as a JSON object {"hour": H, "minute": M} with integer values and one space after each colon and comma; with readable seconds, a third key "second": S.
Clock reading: {"hour": 11, "minute": 2}
